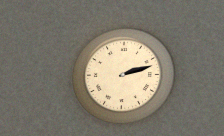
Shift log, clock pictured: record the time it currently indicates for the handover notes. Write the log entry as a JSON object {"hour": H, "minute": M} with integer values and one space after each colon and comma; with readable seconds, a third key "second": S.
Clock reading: {"hour": 2, "minute": 12}
